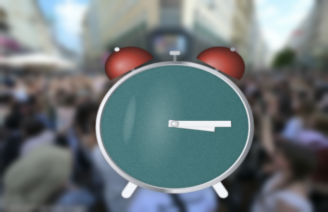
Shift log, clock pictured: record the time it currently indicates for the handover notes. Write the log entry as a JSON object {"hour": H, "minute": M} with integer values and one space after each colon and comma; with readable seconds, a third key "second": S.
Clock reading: {"hour": 3, "minute": 15}
